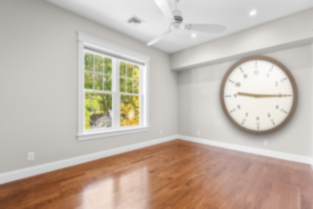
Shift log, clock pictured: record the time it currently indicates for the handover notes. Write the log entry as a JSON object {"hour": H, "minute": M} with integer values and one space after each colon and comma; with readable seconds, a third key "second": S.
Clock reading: {"hour": 9, "minute": 15}
